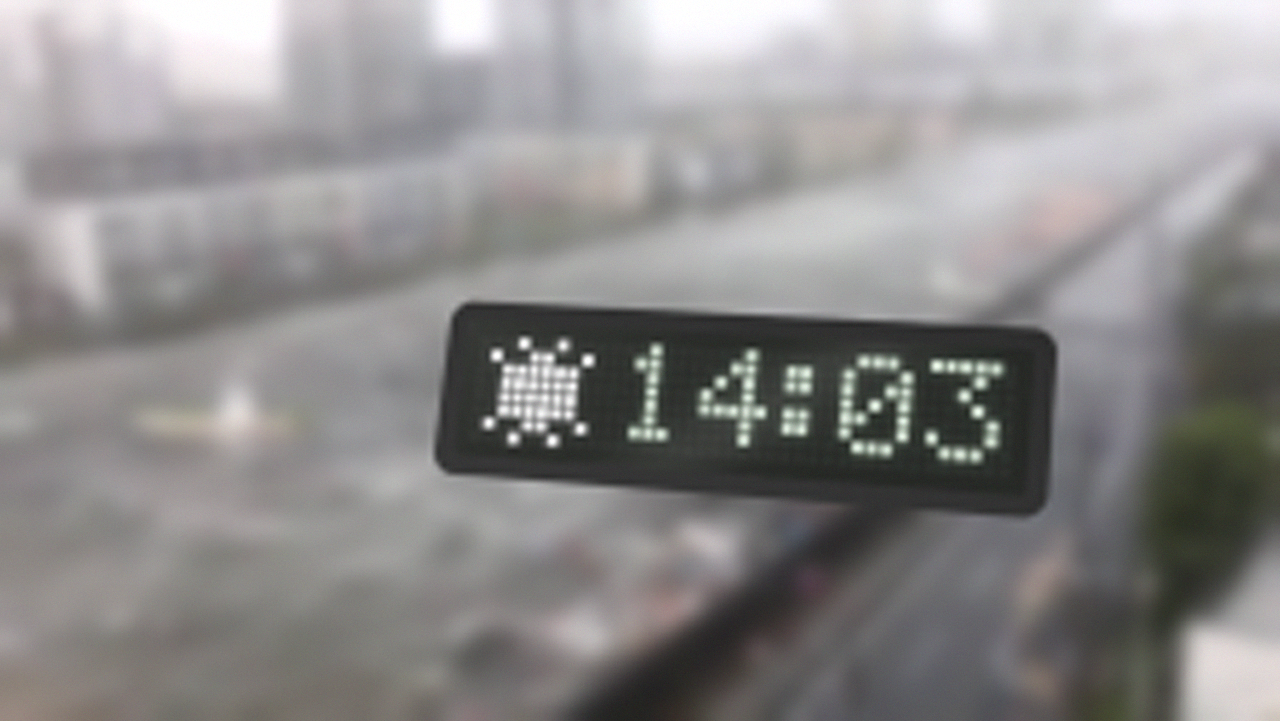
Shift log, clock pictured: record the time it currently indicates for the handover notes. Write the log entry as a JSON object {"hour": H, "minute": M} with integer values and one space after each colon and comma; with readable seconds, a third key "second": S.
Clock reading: {"hour": 14, "minute": 3}
